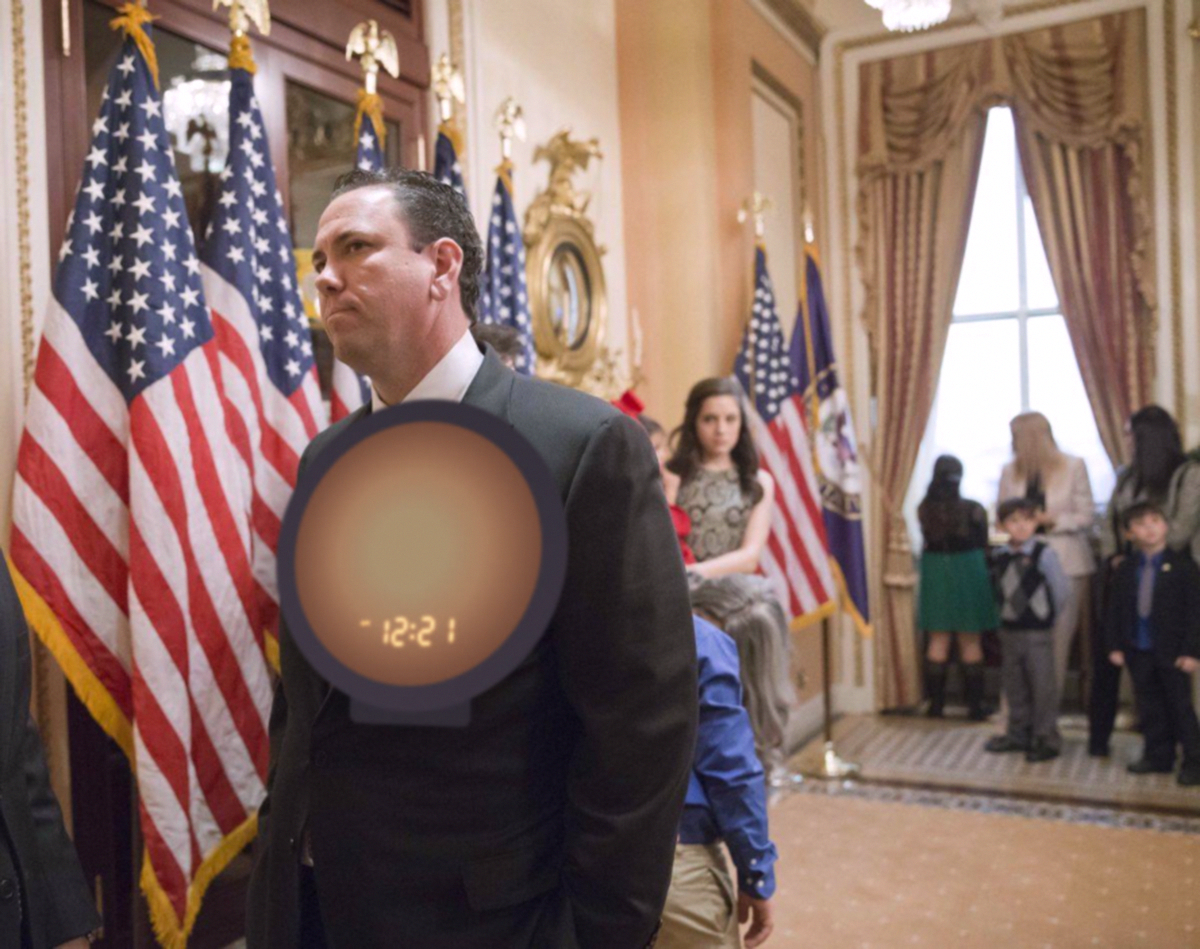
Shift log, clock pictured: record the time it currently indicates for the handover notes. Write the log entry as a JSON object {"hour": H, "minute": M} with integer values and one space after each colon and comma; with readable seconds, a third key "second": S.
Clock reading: {"hour": 12, "minute": 21}
